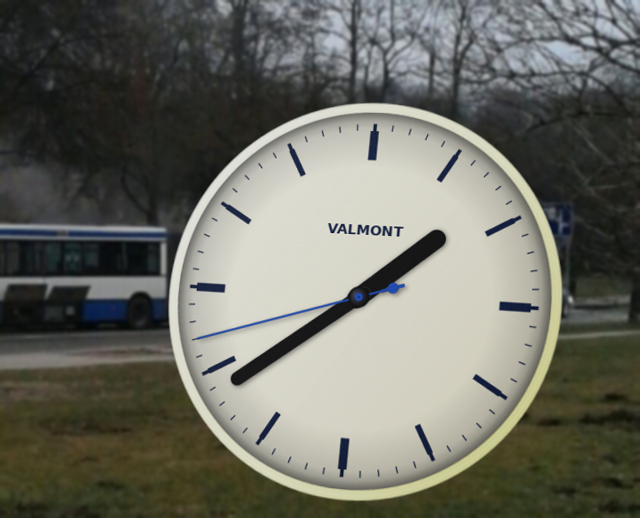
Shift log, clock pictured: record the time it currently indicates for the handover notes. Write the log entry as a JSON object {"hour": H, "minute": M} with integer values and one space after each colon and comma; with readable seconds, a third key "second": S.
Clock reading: {"hour": 1, "minute": 38, "second": 42}
